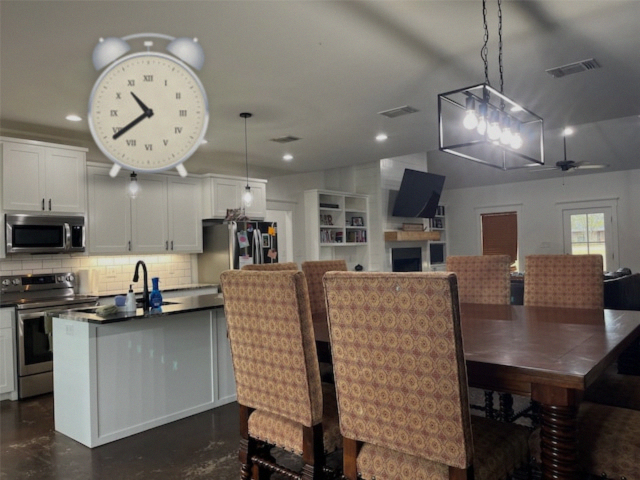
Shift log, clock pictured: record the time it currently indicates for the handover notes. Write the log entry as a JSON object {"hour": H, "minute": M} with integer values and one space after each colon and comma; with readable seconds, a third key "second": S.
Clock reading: {"hour": 10, "minute": 39}
